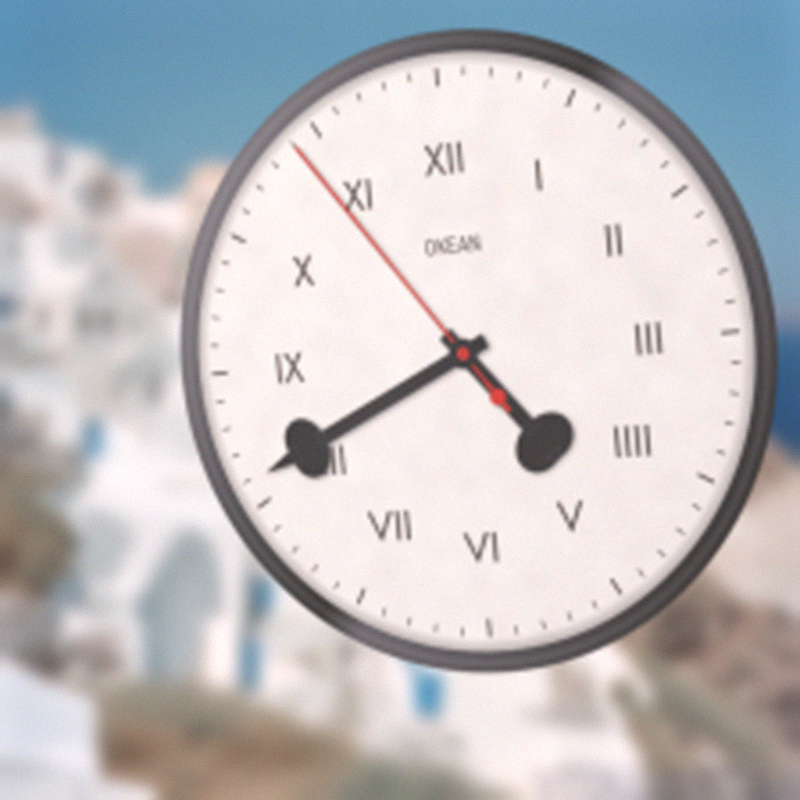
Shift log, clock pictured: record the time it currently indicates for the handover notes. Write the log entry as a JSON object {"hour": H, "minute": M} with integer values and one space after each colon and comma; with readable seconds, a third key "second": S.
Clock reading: {"hour": 4, "minute": 40, "second": 54}
